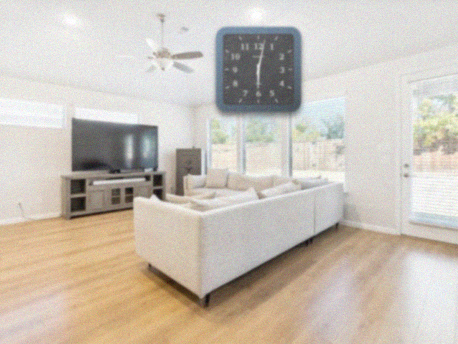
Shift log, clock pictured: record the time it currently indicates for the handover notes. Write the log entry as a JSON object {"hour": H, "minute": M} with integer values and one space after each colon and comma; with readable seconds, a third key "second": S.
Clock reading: {"hour": 6, "minute": 2}
